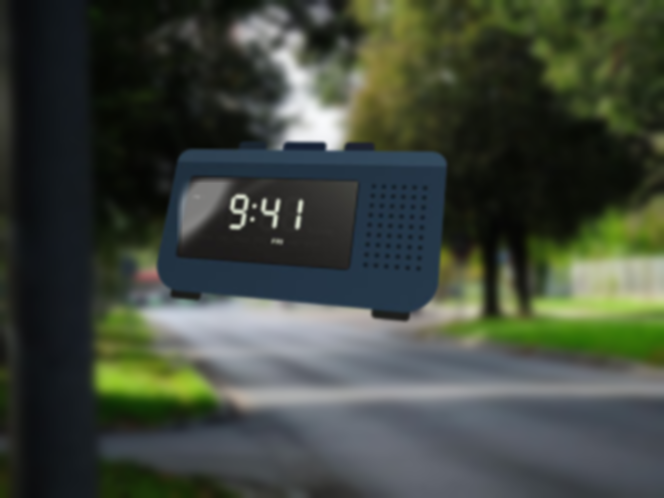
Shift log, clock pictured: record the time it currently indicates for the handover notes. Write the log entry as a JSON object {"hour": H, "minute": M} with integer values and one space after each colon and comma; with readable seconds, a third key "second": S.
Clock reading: {"hour": 9, "minute": 41}
